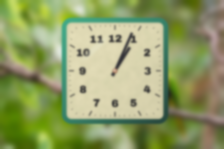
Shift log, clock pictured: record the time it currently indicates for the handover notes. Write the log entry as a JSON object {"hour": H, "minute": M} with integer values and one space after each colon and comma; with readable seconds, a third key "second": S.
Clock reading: {"hour": 1, "minute": 4}
